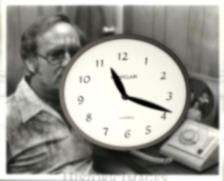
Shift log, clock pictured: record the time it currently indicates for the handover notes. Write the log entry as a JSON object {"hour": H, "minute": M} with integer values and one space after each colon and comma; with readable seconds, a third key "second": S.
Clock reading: {"hour": 11, "minute": 19}
